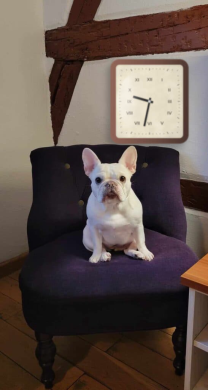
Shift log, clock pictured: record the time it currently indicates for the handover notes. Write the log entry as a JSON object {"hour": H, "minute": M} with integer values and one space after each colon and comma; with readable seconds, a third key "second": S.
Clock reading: {"hour": 9, "minute": 32}
